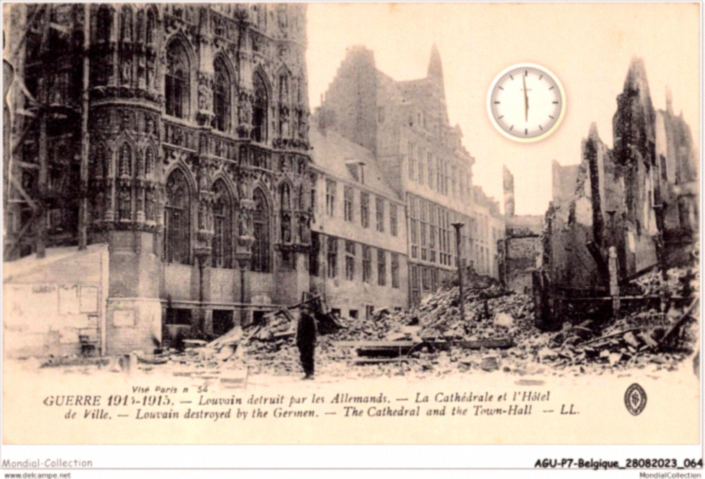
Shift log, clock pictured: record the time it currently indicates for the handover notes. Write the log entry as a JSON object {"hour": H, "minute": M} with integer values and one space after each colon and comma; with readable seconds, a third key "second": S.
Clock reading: {"hour": 5, "minute": 59}
